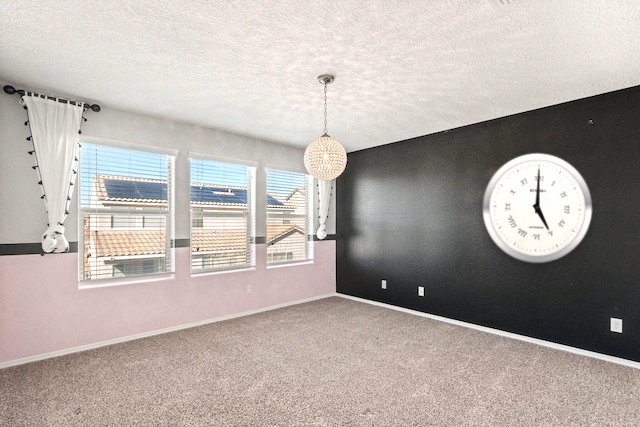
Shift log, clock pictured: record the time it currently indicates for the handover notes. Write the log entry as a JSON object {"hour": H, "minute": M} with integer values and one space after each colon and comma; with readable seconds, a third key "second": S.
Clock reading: {"hour": 5, "minute": 0}
